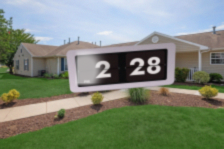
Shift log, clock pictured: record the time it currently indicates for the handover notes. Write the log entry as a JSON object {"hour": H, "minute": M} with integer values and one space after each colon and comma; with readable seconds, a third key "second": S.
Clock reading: {"hour": 2, "minute": 28}
